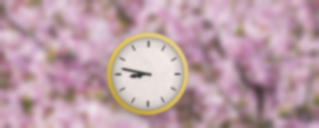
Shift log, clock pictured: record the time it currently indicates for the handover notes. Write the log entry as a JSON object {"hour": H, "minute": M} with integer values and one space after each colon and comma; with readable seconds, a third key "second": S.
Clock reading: {"hour": 8, "minute": 47}
